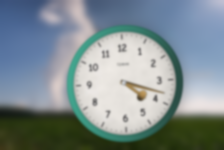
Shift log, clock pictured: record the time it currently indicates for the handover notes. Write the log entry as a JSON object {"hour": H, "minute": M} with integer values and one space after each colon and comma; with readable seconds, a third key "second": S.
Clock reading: {"hour": 4, "minute": 18}
